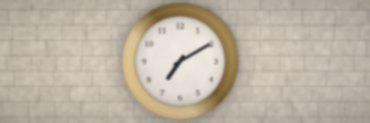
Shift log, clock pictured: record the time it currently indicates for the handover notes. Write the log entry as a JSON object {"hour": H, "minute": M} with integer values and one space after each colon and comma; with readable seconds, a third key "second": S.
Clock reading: {"hour": 7, "minute": 10}
